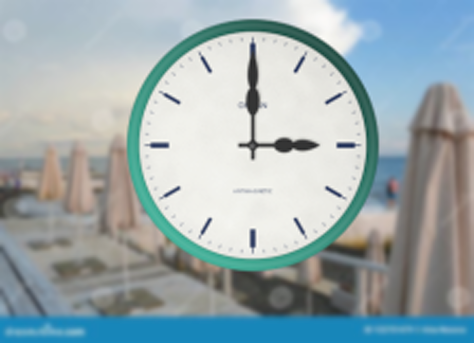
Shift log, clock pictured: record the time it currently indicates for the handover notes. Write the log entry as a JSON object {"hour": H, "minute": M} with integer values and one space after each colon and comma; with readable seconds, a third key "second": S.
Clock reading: {"hour": 3, "minute": 0}
